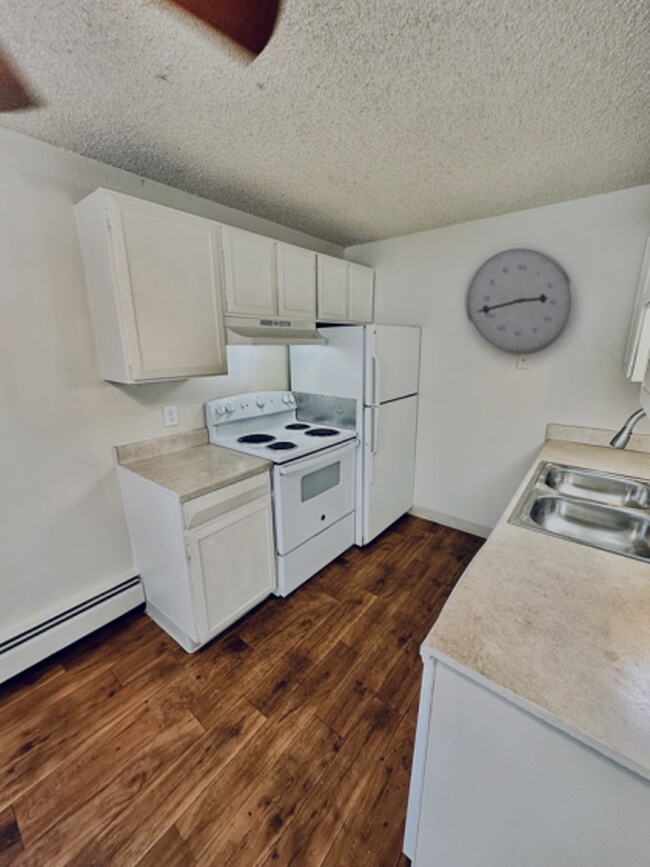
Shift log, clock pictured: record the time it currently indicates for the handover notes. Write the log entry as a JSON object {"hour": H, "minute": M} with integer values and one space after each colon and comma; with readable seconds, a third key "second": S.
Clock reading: {"hour": 2, "minute": 42}
